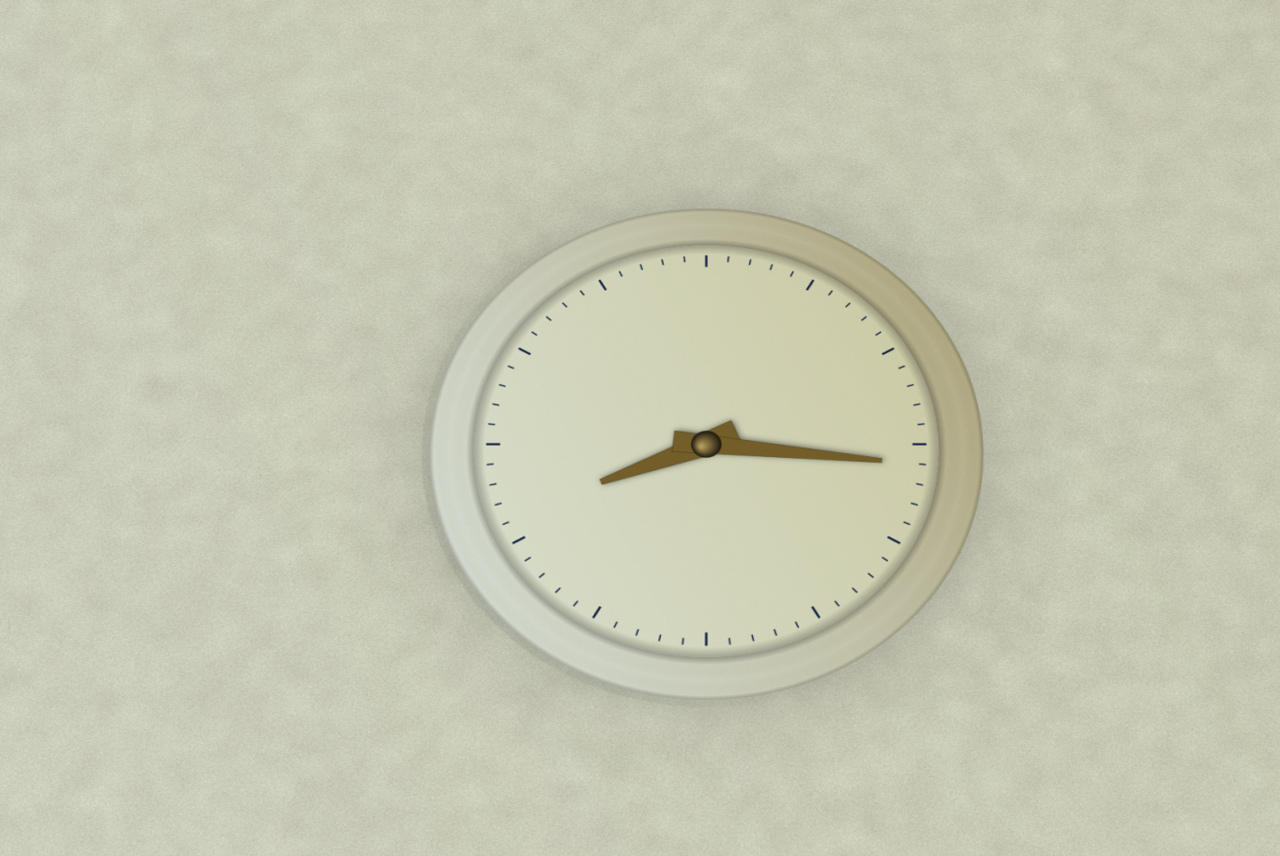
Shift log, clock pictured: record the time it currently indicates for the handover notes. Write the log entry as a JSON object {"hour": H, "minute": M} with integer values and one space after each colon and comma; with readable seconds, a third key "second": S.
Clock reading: {"hour": 8, "minute": 16}
